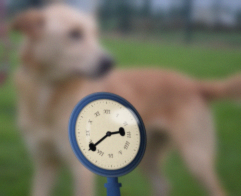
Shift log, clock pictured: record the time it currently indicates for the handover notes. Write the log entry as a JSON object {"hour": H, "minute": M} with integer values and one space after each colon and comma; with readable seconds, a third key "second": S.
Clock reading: {"hour": 2, "minute": 39}
